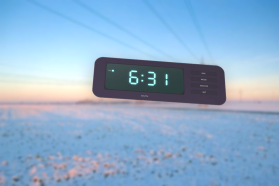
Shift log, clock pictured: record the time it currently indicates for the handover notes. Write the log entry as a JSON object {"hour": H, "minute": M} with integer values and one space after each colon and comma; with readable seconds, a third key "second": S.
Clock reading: {"hour": 6, "minute": 31}
